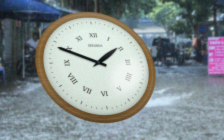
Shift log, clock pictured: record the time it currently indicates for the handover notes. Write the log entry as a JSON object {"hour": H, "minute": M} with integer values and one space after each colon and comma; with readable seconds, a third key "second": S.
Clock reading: {"hour": 1, "minute": 49}
